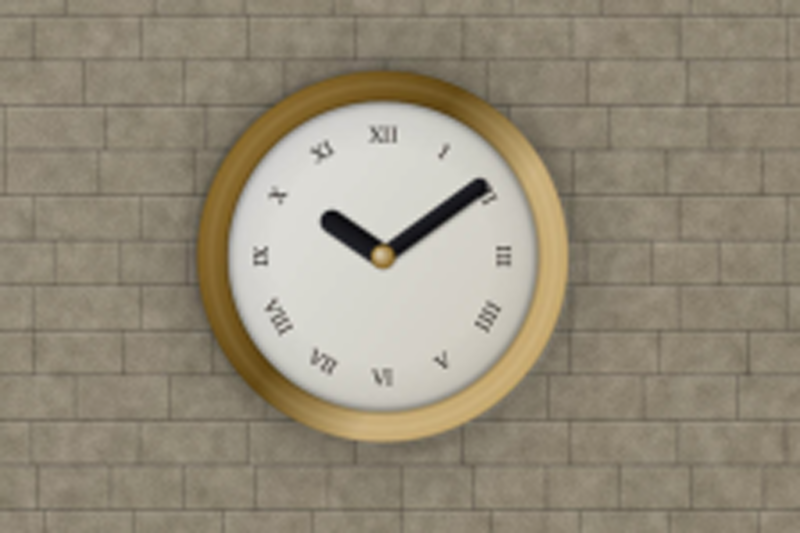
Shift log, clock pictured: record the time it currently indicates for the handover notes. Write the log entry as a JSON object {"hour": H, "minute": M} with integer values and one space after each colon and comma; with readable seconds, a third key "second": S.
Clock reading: {"hour": 10, "minute": 9}
